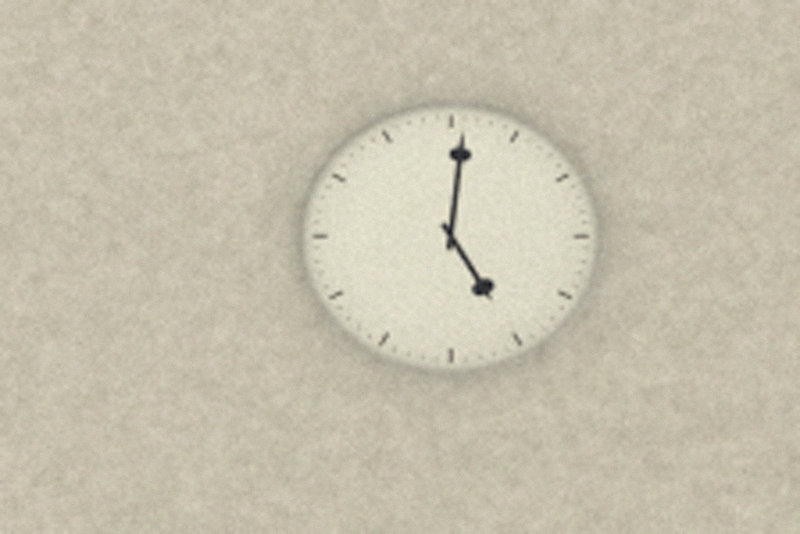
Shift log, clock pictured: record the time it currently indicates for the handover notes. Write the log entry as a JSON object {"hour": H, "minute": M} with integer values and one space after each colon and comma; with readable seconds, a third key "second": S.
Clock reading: {"hour": 5, "minute": 1}
